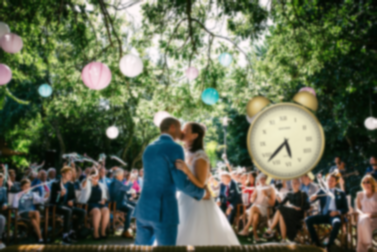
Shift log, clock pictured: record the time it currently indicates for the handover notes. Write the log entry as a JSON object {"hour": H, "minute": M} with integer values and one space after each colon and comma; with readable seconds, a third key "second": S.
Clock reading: {"hour": 5, "minute": 38}
